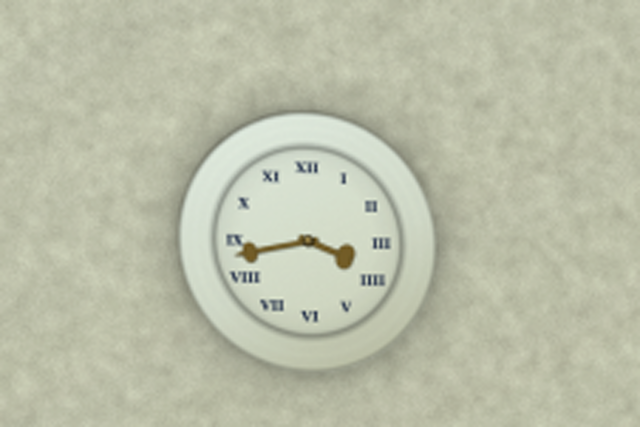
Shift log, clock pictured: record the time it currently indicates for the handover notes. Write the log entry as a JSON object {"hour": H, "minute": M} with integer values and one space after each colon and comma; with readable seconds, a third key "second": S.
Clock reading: {"hour": 3, "minute": 43}
